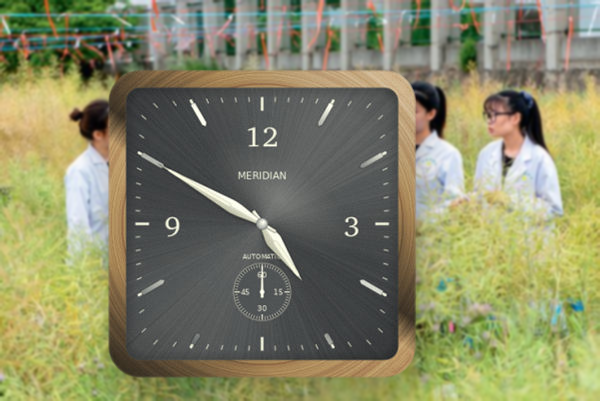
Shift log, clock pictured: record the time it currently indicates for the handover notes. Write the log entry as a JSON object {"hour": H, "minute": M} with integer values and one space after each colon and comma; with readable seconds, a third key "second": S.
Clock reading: {"hour": 4, "minute": 50}
